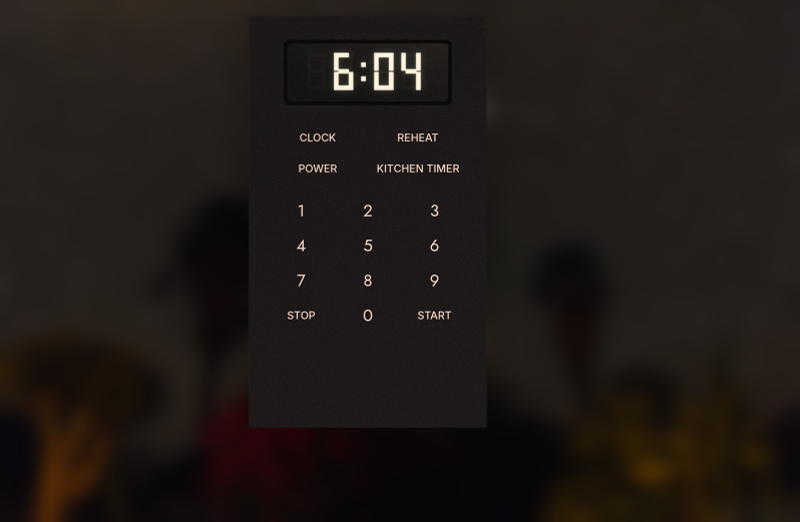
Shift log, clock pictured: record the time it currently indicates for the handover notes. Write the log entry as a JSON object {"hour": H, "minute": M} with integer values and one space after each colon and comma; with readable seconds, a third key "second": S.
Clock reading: {"hour": 6, "minute": 4}
